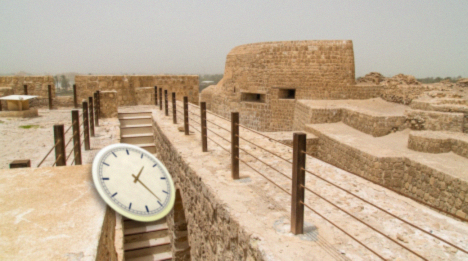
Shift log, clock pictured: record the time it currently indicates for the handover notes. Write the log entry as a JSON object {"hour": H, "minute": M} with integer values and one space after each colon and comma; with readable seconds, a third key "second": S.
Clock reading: {"hour": 1, "minute": 24}
